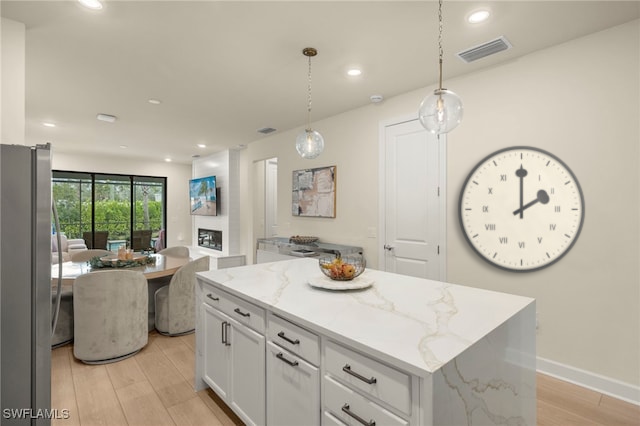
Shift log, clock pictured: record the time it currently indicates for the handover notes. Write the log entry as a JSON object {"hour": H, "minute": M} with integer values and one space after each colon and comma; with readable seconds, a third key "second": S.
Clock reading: {"hour": 2, "minute": 0}
